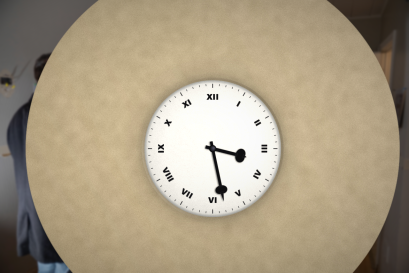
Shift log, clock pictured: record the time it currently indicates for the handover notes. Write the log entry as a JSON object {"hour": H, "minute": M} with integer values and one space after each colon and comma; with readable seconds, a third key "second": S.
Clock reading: {"hour": 3, "minute": 28}
